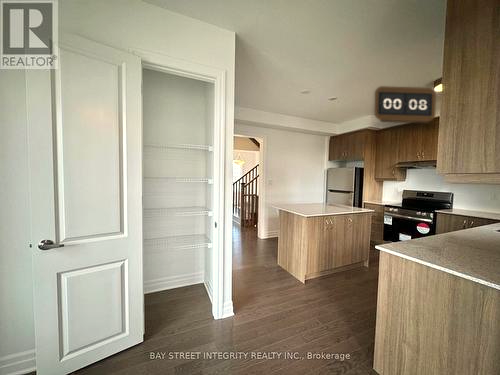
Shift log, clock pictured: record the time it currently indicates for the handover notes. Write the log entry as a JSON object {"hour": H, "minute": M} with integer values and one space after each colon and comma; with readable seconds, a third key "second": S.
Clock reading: {"hour": 0, "minute": 8}
